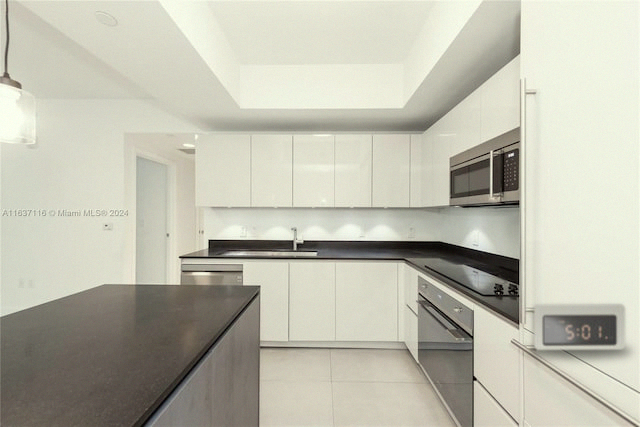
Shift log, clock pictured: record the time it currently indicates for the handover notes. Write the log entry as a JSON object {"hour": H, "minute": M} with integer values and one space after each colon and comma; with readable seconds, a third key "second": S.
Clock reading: {"hour": 5, "minute": 1}
